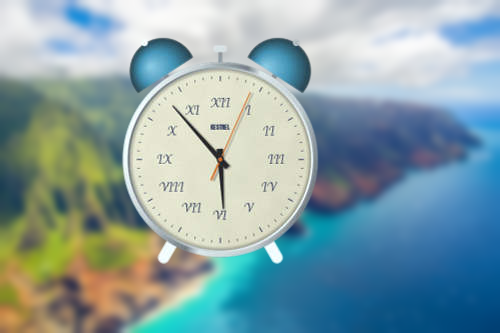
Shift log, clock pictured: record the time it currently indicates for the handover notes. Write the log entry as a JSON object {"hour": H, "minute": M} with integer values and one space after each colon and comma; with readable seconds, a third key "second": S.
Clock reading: {"hour": 5, "minute": 53, "second": 4}
